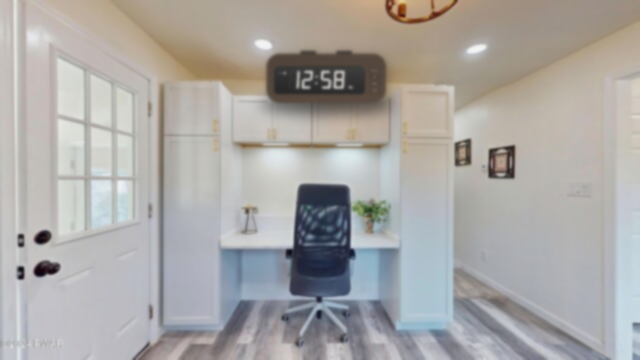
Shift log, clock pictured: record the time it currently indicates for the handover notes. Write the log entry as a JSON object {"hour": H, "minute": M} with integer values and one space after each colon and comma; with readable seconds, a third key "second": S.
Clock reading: {"hour": 12, "minute": 58}
